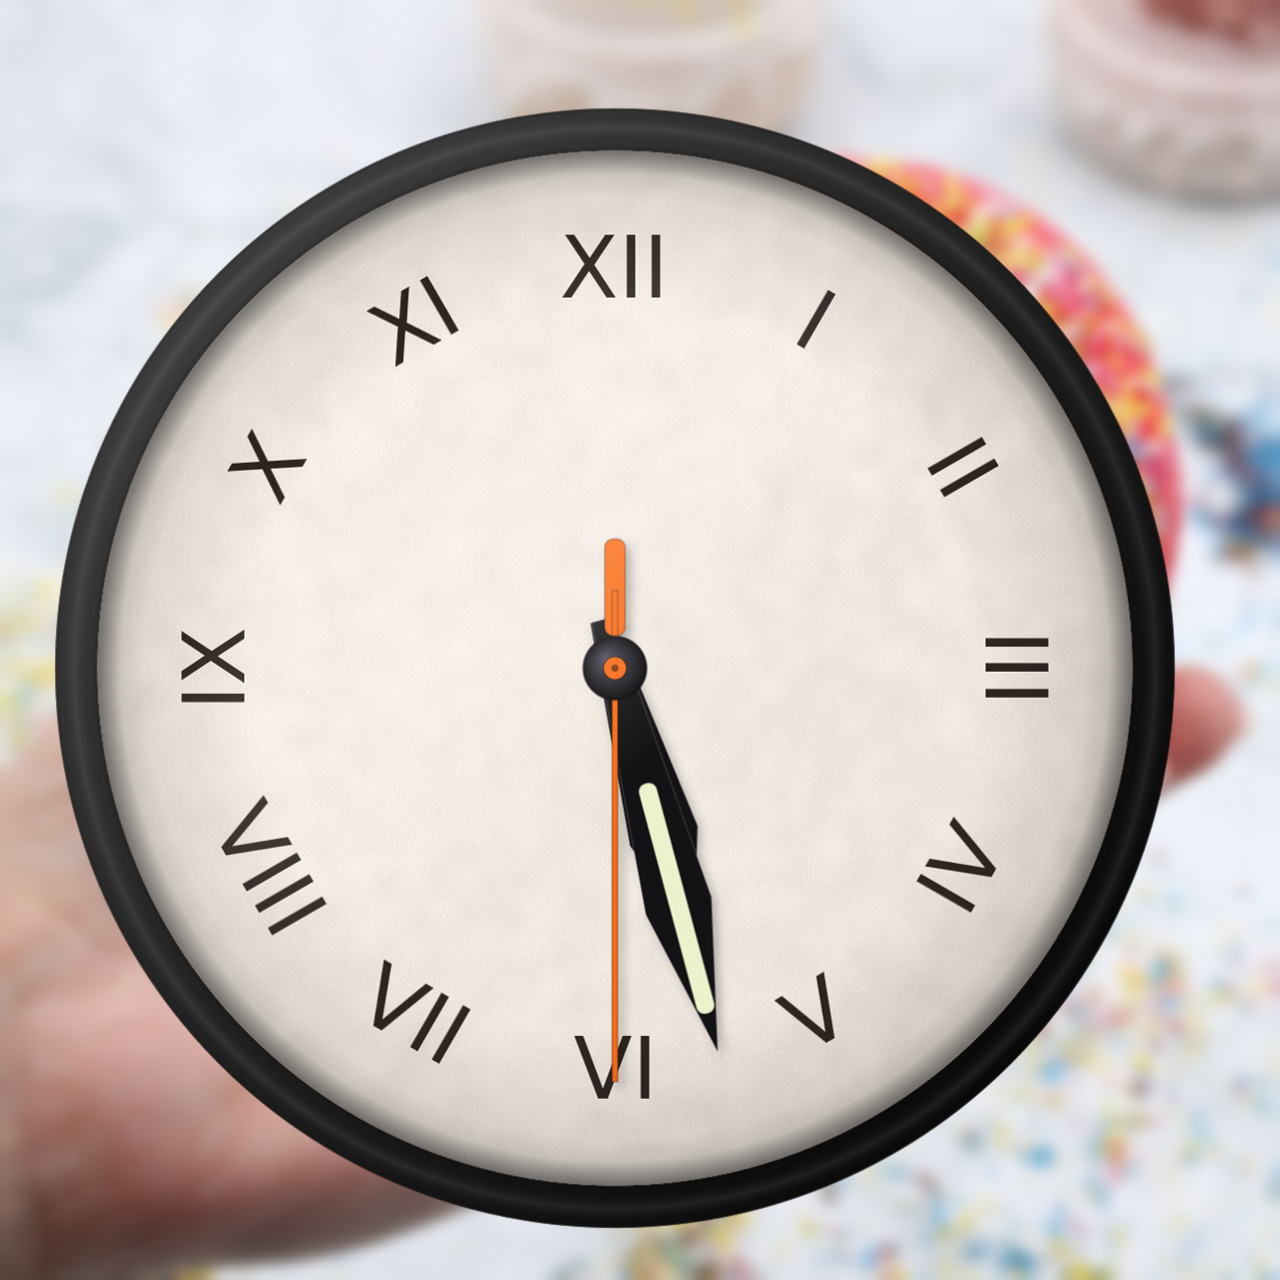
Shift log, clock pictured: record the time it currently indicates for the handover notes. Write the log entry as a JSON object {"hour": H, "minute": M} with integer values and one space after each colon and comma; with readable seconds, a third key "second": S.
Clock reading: {"hour": 5, "minute": 27, "second": 30}
